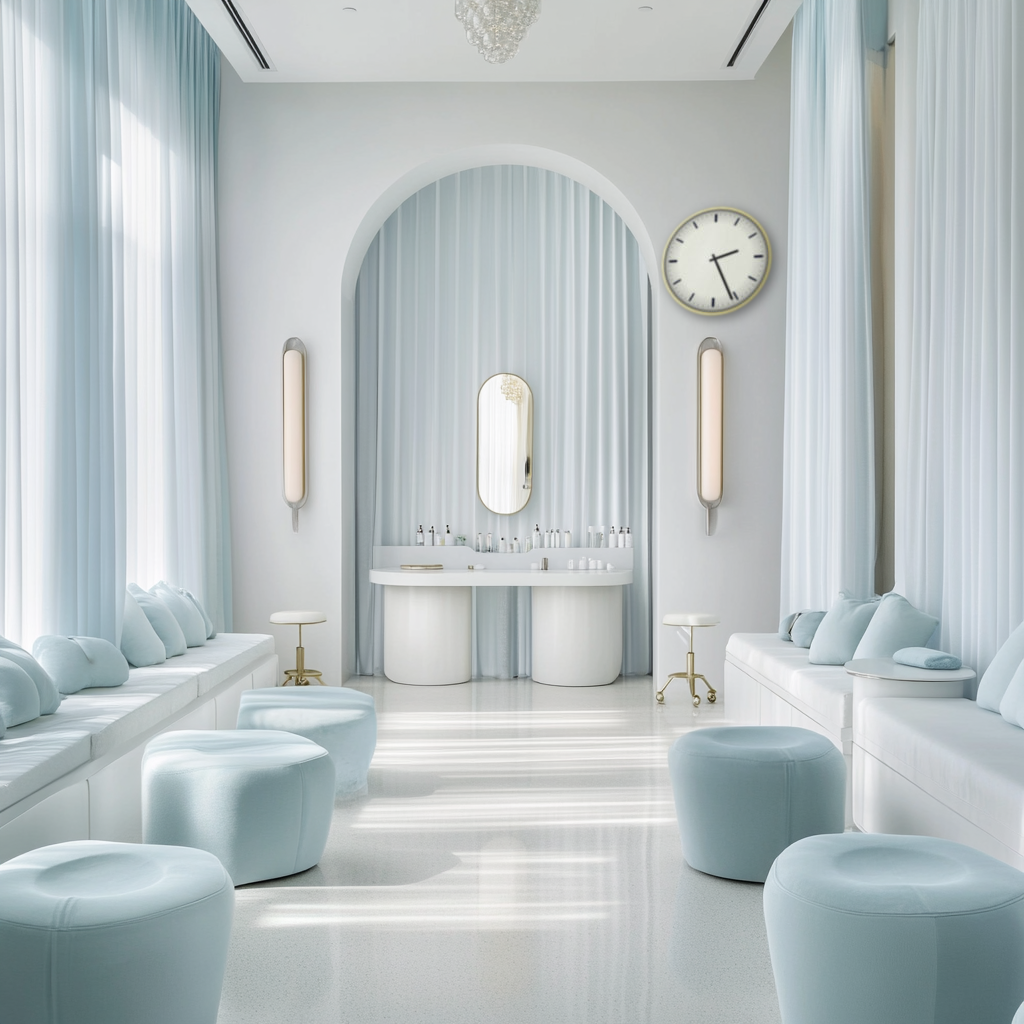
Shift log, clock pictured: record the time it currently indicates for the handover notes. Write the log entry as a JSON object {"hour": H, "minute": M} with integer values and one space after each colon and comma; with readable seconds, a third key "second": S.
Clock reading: {"hour": 2, "minute": 26}
